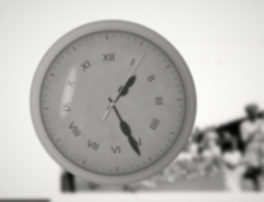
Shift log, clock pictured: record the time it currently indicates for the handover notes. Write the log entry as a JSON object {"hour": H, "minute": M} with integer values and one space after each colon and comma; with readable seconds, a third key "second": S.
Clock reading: {"hour": 1, "minute": 26, "second": 6}
